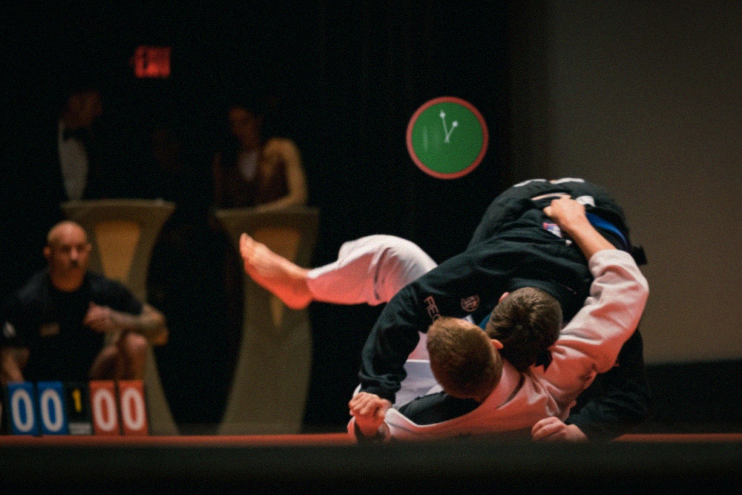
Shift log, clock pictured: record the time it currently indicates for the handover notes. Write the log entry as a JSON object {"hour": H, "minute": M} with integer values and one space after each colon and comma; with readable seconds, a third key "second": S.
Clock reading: {"hour": 12, "minute": 58}
